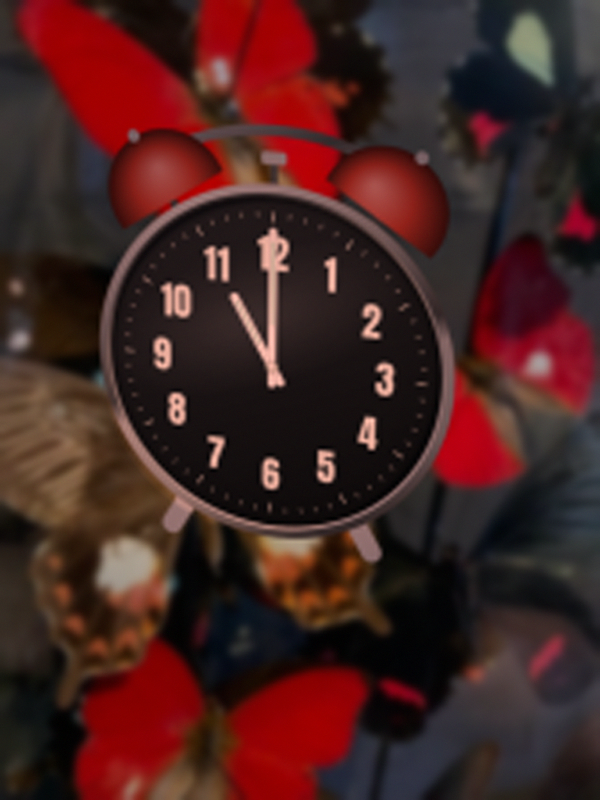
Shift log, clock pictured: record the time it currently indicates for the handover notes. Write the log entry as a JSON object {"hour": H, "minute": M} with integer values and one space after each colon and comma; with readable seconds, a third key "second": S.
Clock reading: {"hour": 11, "minute": 0}
